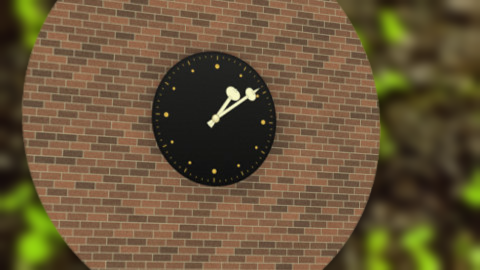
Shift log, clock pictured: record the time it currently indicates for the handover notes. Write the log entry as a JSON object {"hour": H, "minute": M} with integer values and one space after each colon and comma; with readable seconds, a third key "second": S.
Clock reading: {"hour": 1, "minute": 9}
